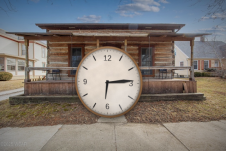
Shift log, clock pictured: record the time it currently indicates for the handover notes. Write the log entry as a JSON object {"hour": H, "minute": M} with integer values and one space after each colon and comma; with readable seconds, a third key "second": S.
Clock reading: {"hour": 6, "minute": 14}
